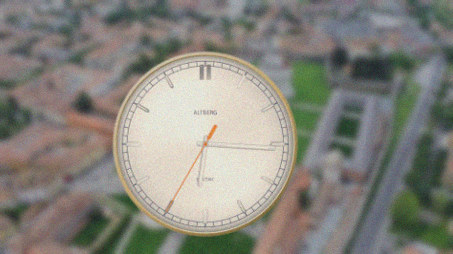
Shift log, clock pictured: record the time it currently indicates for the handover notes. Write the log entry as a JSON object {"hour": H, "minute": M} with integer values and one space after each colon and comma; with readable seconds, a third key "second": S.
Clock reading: {"hour": 6, "minute": 15, "second": 35}
